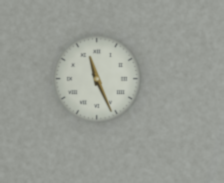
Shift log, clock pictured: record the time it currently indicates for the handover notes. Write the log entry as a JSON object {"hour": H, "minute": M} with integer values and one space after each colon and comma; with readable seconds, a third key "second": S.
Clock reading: {"hour": 11, "minute": 26}
